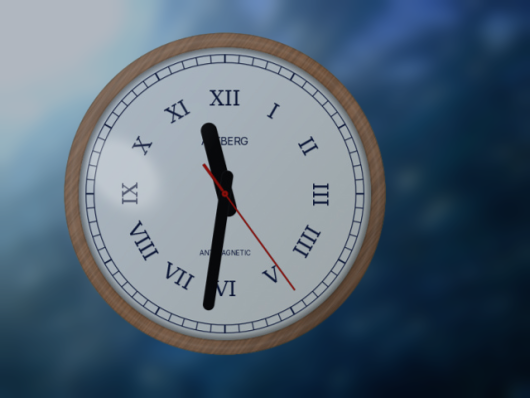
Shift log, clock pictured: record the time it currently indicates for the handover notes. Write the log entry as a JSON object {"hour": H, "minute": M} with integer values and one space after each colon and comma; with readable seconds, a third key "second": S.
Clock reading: {"hour": 11, "minute": 31, "second": 24}
